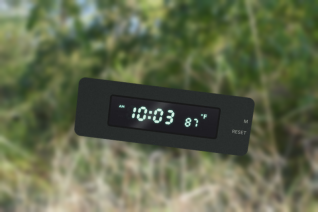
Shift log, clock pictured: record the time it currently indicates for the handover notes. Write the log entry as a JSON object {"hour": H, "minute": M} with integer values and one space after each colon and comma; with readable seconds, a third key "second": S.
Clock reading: {"hour": 10, "minute": 3}
